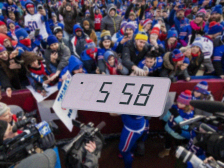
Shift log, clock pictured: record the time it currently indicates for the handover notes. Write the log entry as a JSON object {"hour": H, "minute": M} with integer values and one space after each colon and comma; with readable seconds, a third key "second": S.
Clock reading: {"hour": 5, "minute": 58}
